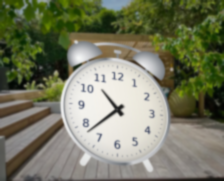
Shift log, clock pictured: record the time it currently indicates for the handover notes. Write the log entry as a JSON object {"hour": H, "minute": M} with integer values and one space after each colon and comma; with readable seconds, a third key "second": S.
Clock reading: {"hour": 10, "minute": 38}
